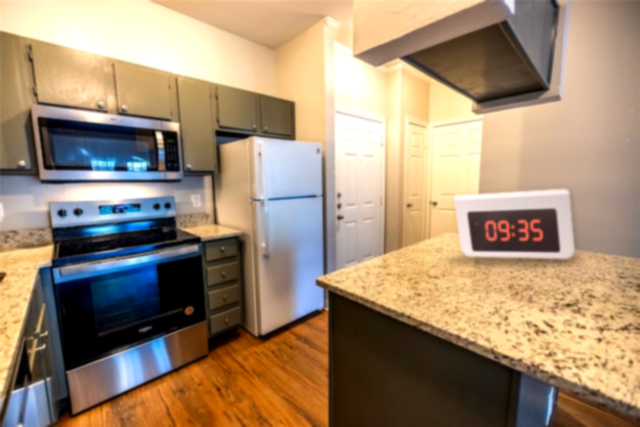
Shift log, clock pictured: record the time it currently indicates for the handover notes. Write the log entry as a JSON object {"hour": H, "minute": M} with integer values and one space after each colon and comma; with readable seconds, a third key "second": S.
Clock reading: {"hour": 9, "minute": 35}
